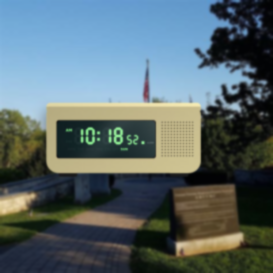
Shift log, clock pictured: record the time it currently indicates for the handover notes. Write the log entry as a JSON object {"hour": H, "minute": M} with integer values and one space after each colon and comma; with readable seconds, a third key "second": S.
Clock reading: {"hour": 10, "minute": 18}
